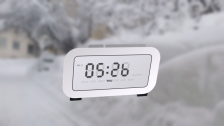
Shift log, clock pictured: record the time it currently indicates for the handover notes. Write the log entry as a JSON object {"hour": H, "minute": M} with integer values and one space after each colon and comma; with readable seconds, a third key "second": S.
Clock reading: {"hour": 5, "minute": 26}
